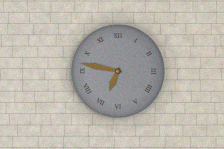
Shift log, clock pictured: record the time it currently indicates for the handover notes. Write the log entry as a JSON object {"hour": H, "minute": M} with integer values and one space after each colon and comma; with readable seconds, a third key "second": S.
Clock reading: {"hour": 6, "minute": 47}
